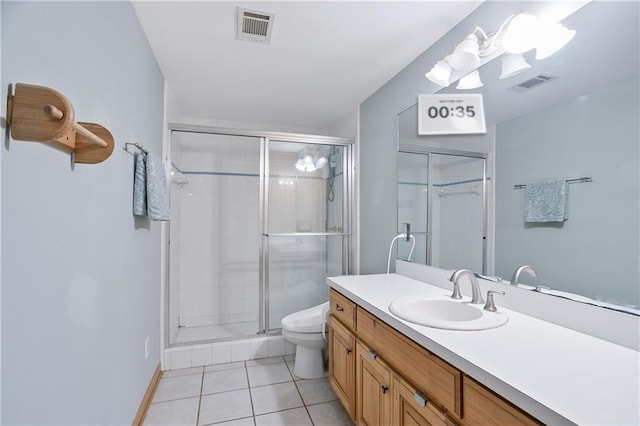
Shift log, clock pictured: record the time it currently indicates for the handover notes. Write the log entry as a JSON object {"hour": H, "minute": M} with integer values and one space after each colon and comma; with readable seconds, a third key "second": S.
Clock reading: {"hour": 0, "minute": 35}
